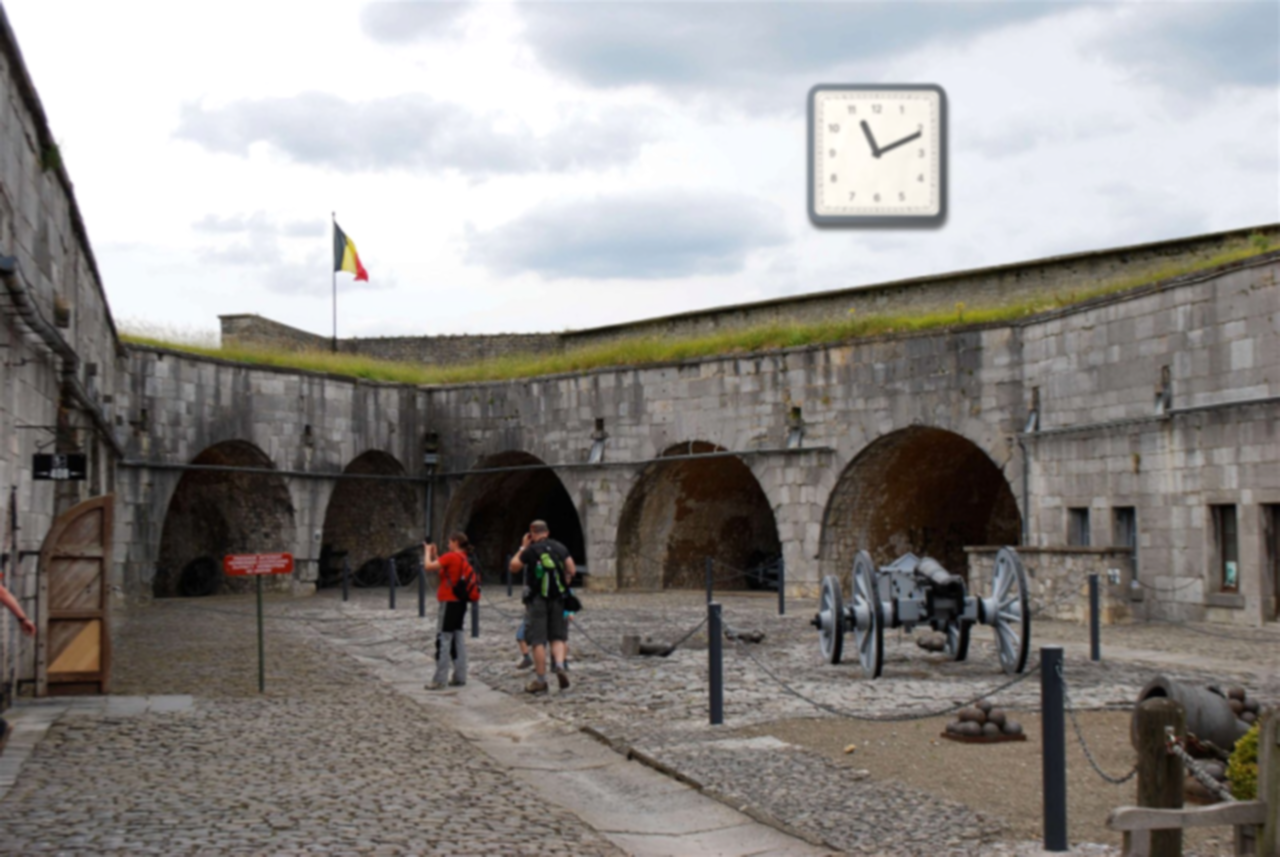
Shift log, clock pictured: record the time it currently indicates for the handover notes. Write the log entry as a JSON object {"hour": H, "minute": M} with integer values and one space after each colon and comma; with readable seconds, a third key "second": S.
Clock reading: {"hour": 11, "minute": 11}
